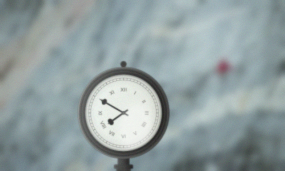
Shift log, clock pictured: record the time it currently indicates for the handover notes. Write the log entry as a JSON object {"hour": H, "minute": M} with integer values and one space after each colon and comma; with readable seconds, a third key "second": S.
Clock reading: {"hour": 7, "minute": 50}
